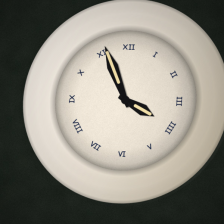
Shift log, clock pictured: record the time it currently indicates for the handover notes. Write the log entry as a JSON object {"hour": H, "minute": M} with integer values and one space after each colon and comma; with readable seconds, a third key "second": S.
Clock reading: {"hour": 3, "minute": 56}
